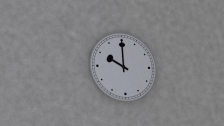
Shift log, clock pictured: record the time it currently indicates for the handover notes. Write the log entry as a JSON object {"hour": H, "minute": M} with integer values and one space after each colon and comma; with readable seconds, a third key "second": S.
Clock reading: {"hour": 10, "minute": 0}
